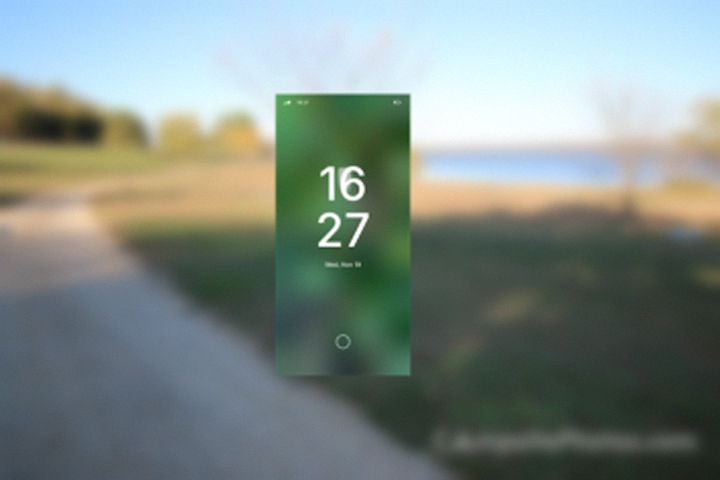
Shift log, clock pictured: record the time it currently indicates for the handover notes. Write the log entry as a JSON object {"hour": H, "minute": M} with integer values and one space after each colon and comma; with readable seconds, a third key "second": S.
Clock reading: {"hour": 16, "minute": 27}
